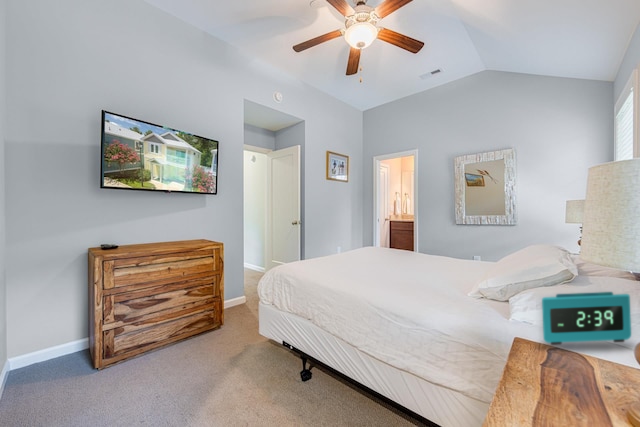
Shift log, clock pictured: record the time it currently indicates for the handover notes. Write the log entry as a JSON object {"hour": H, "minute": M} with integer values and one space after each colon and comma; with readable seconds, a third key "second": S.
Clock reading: {"hour": 2, "minute": 39}
